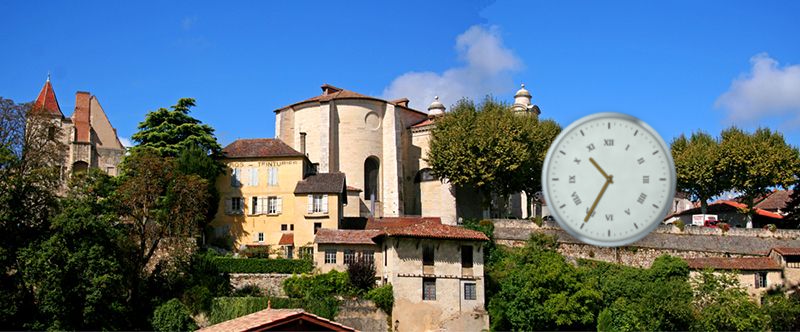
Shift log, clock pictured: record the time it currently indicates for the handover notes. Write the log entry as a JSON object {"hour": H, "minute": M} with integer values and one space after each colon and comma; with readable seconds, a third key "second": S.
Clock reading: {"hour": 10, "minute": 35}
